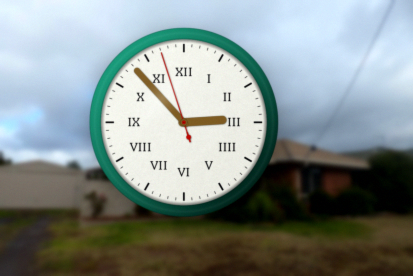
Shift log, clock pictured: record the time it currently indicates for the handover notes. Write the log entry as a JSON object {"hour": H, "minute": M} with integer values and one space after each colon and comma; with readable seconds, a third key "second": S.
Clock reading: {"hour": 2, "minute": 52, "second": 57}
